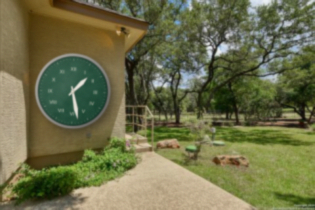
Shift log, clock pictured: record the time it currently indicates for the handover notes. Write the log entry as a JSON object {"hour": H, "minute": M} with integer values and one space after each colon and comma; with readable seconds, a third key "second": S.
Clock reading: {"hour": 1, "minute": 28}
